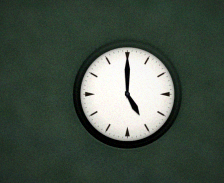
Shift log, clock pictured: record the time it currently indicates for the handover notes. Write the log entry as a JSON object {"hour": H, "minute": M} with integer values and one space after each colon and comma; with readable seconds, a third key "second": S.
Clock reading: {"hour": 5, "minute": 0}
